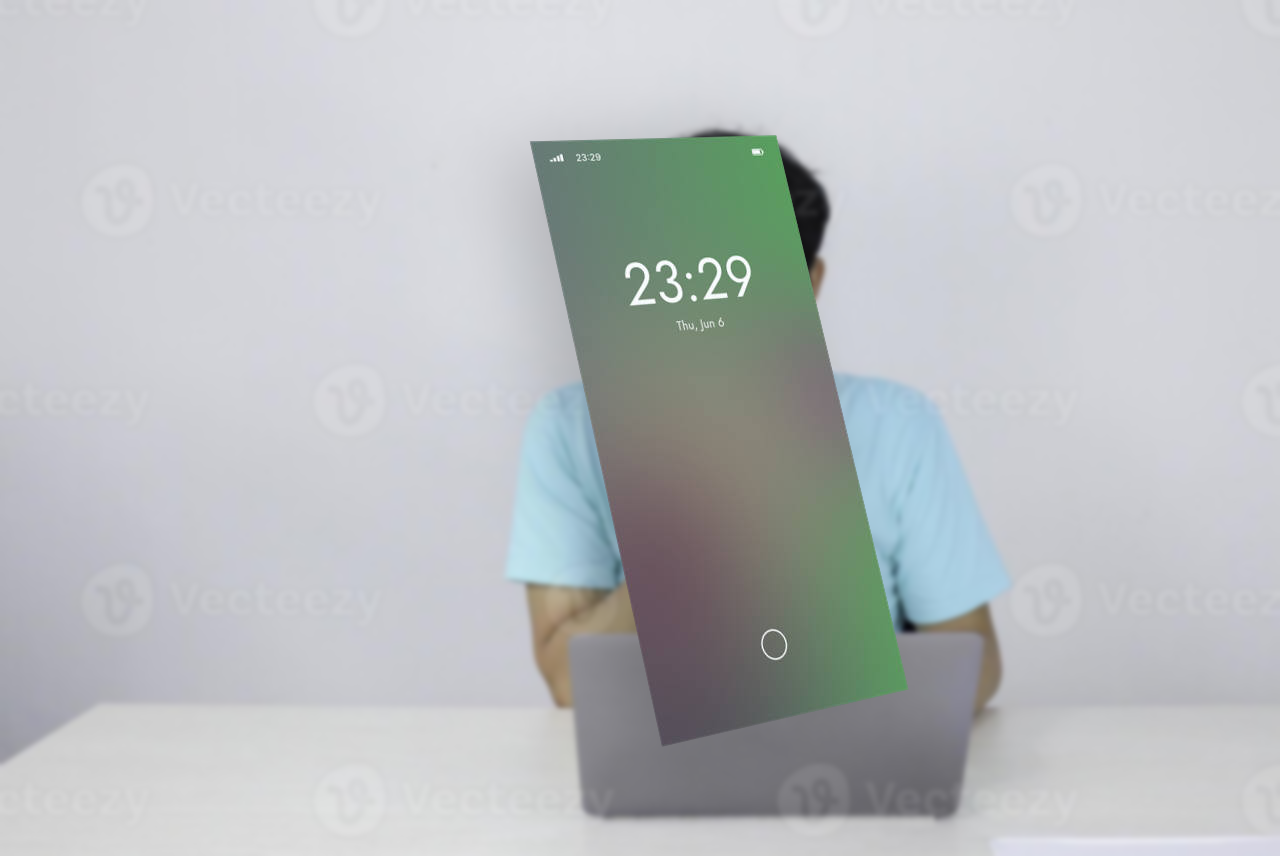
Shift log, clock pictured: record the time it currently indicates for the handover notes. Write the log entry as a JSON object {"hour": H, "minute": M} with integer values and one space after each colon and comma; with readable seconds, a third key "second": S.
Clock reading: {"hour": 23, "minute": 29}
